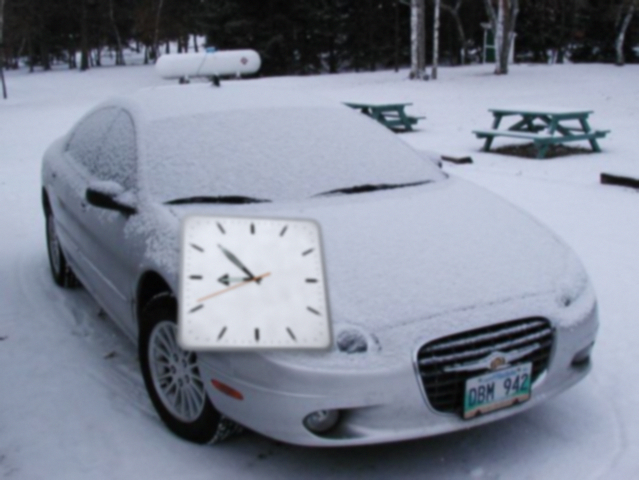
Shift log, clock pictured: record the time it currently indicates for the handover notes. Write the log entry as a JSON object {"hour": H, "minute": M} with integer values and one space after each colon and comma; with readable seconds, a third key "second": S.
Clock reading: {"hour": 8, "minute": 52, "second": 41}
